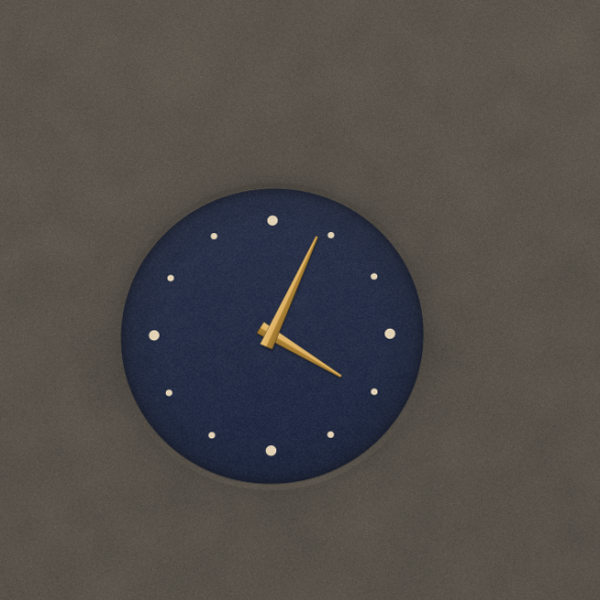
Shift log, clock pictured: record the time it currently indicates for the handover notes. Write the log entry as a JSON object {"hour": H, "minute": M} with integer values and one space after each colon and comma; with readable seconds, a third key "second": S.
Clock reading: {"hour": 4, "minute": 4}
